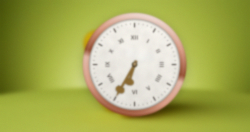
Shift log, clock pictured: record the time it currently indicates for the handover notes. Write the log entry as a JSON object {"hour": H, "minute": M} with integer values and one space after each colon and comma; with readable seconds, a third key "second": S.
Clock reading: {"hour": 6, "minute": 35}
